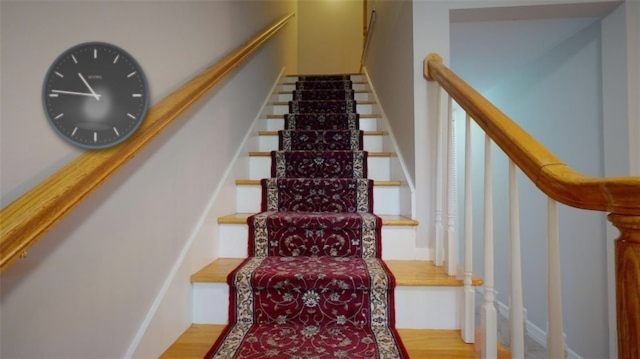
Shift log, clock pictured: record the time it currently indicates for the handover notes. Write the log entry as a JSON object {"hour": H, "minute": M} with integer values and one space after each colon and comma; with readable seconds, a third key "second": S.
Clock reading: {"hour": 10, "minute": 46}
